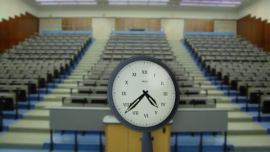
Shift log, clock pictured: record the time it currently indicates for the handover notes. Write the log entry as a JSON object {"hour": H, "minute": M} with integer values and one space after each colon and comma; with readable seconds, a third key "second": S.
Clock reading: {"hour": 4, "minute": 38}
